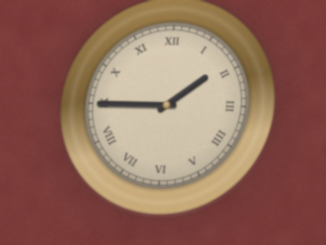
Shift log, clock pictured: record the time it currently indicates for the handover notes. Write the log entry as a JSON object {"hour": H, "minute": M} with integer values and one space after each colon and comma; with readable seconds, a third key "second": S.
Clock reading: {"hour": 1, "minute": 45}
